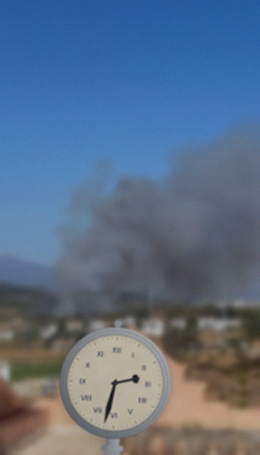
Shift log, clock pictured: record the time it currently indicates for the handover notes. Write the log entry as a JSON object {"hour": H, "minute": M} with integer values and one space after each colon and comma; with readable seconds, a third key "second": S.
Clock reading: {"hour": 2, "minute": 32}
